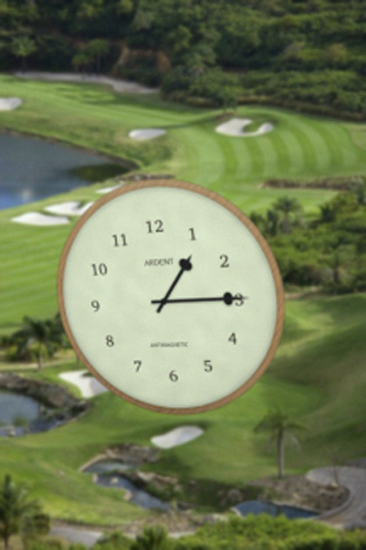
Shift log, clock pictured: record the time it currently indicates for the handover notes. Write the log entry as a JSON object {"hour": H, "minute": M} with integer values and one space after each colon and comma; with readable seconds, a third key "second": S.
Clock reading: {"hour": 1, "minute": 15}
